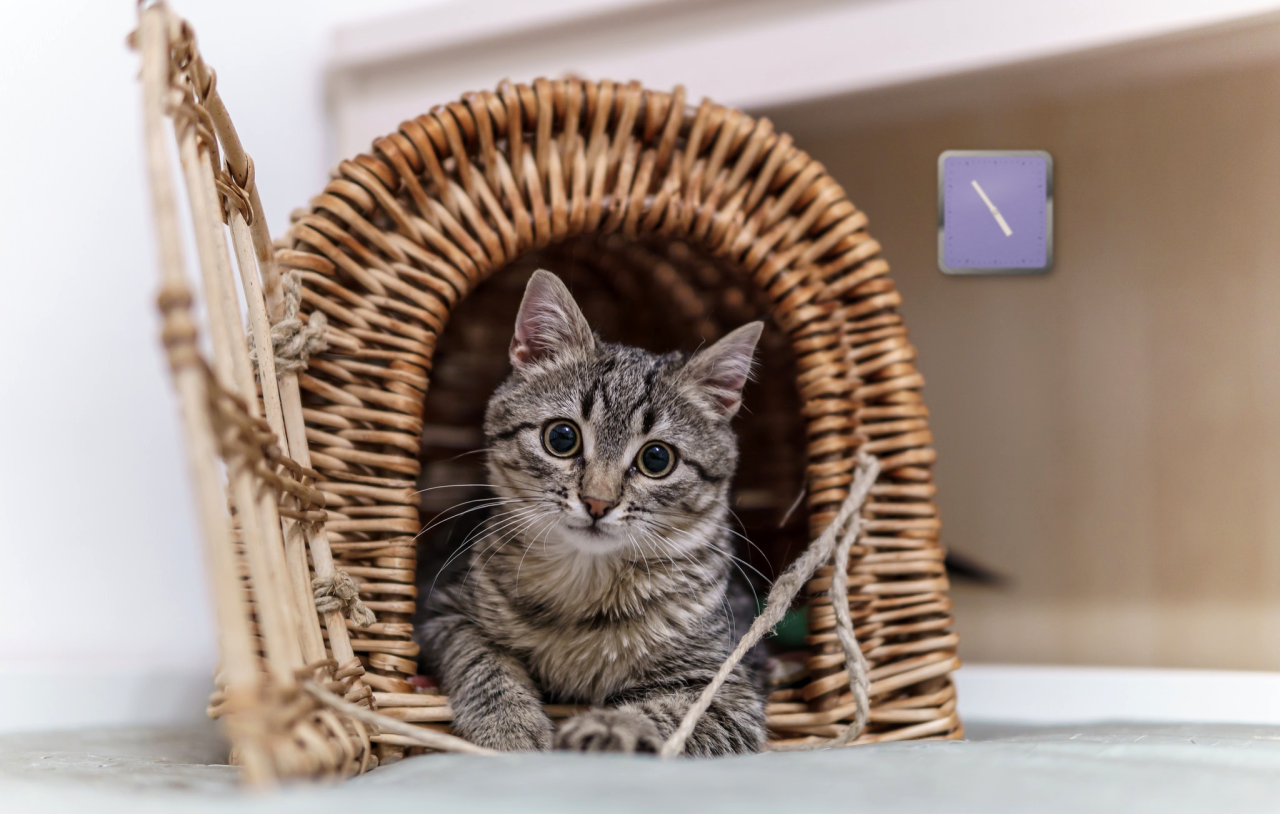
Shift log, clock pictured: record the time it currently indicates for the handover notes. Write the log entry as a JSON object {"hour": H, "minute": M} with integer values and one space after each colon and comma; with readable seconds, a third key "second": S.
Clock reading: {"hour": 4, "minute": 54}
